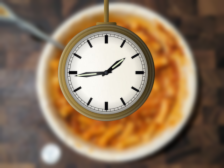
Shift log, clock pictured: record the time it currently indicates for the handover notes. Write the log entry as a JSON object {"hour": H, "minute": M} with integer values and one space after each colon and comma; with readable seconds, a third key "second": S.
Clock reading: {"hour": 1, "minute": 44}
